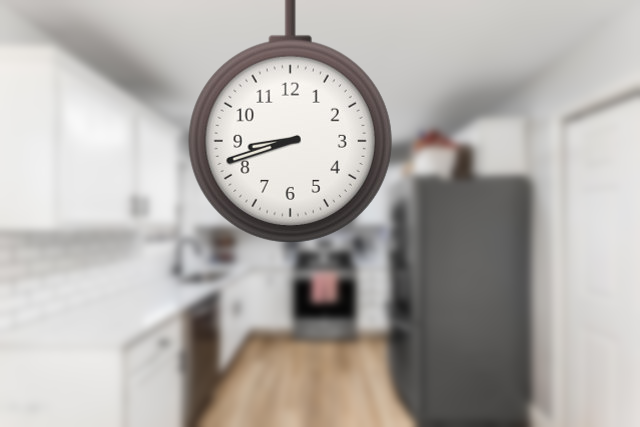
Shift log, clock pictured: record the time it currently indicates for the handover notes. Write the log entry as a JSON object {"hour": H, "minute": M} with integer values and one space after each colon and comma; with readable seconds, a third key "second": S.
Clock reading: {"hour": 8, "minute": 42}
